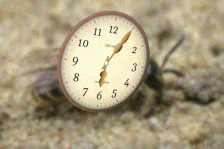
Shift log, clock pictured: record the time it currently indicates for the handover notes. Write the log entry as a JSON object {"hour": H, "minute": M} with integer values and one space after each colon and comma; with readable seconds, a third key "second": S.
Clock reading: {"hour": 6, "minute": 5}
